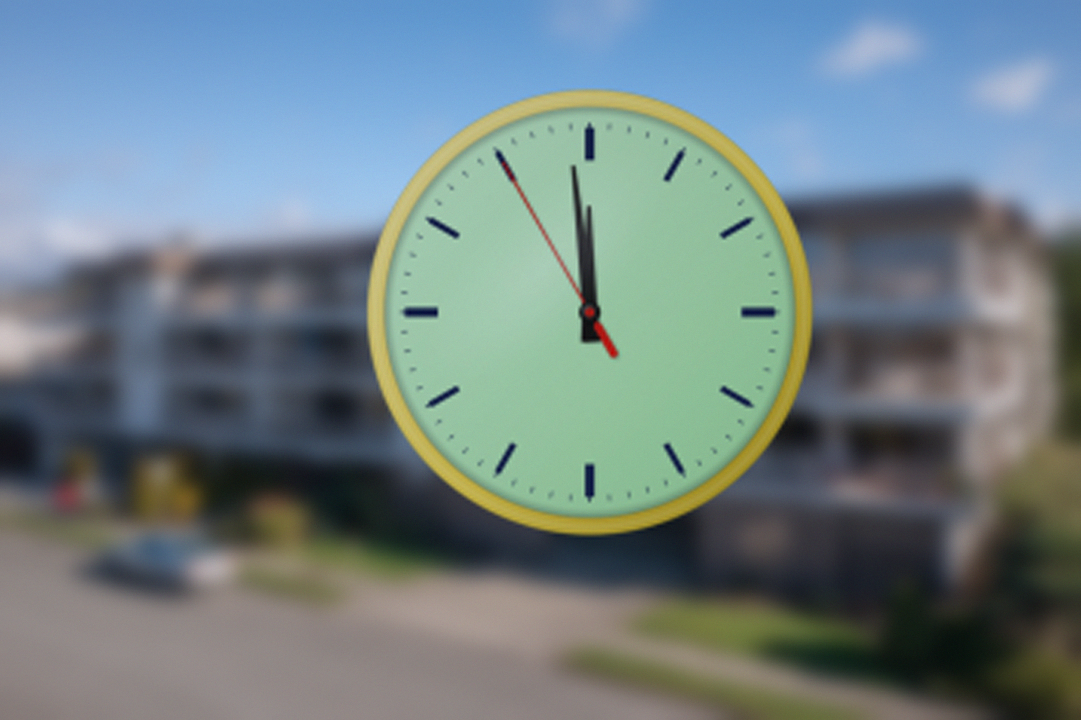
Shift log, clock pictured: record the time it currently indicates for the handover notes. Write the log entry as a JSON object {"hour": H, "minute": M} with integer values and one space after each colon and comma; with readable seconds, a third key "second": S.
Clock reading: {"hour": 11, "minute": 58, "second": 55}
